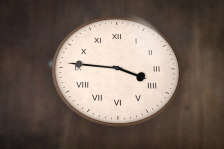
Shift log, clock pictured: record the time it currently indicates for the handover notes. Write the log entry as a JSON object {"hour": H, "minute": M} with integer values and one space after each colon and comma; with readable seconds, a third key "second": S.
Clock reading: {"hour": 3, "minute": 46}
